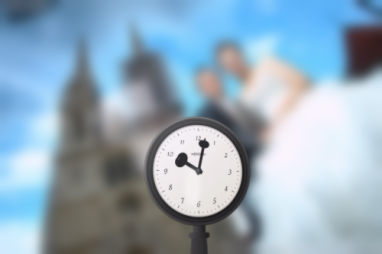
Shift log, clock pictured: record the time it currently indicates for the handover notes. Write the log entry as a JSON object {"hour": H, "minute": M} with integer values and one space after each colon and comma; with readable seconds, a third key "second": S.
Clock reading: {"hour": 10, "minute": 2}
